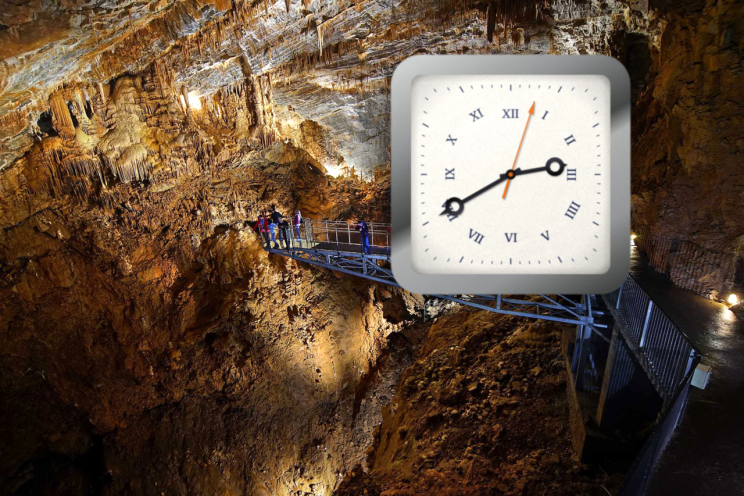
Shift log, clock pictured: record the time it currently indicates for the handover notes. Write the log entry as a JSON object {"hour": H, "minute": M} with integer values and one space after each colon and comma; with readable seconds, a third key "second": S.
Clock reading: {"hour": 2, "minute": 40, "second": 3}
